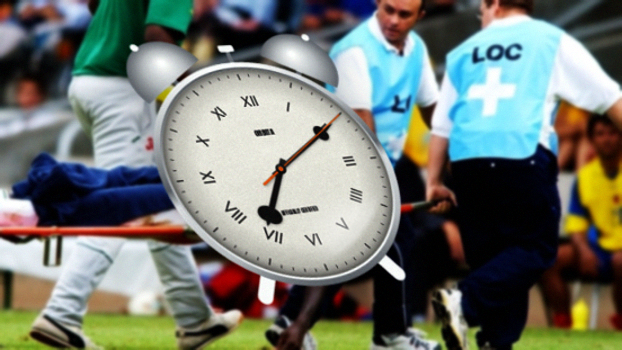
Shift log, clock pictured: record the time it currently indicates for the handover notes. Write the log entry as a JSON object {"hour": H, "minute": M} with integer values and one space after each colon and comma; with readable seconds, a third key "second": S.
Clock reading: {"hour": 7, "minute": 10, "second": 10}
